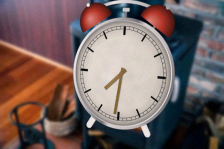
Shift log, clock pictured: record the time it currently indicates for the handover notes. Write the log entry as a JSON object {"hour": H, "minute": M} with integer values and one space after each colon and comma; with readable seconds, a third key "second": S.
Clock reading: {"hour": 7, "minute": 31}
